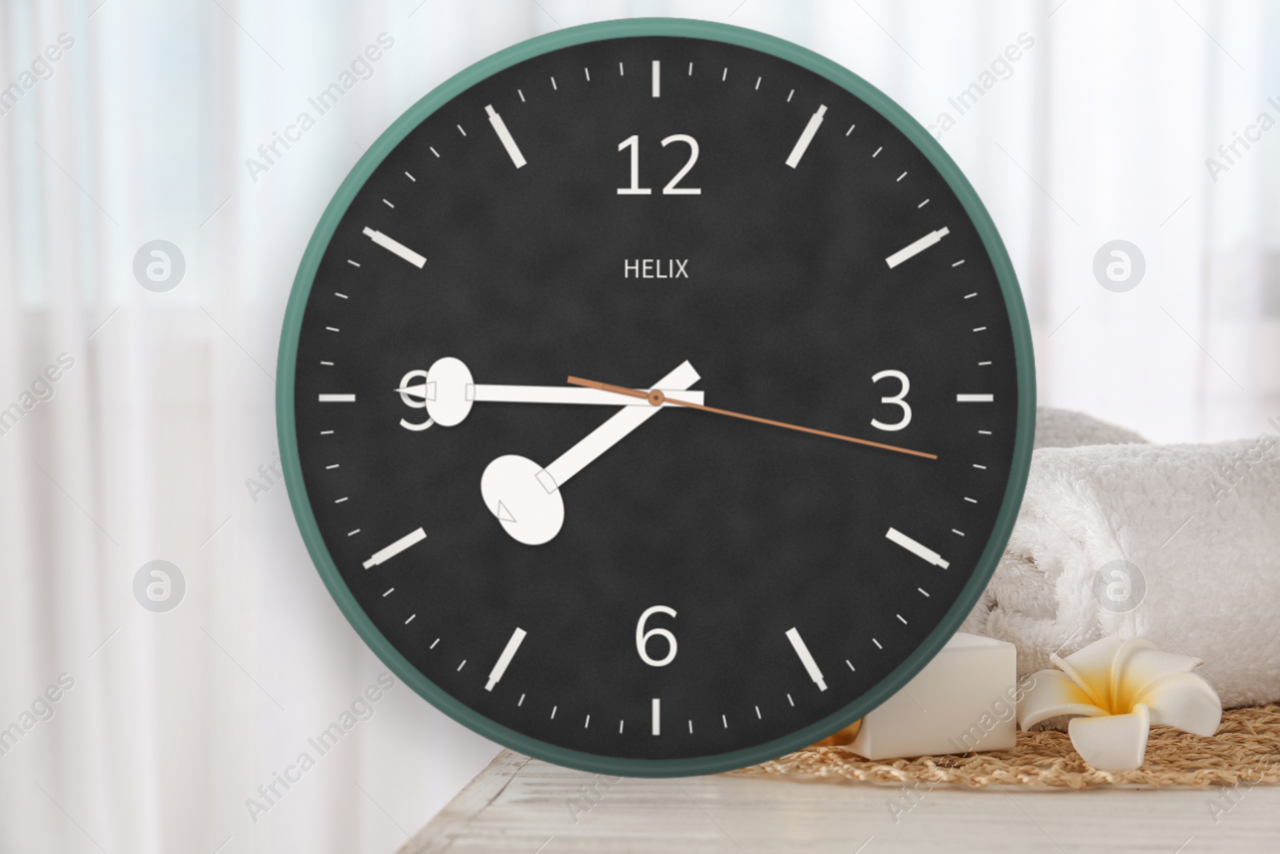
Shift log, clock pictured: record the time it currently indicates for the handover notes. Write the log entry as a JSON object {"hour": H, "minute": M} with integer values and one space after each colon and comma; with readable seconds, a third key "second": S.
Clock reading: {"hour": 7, "minute": 45, "second": 17}
